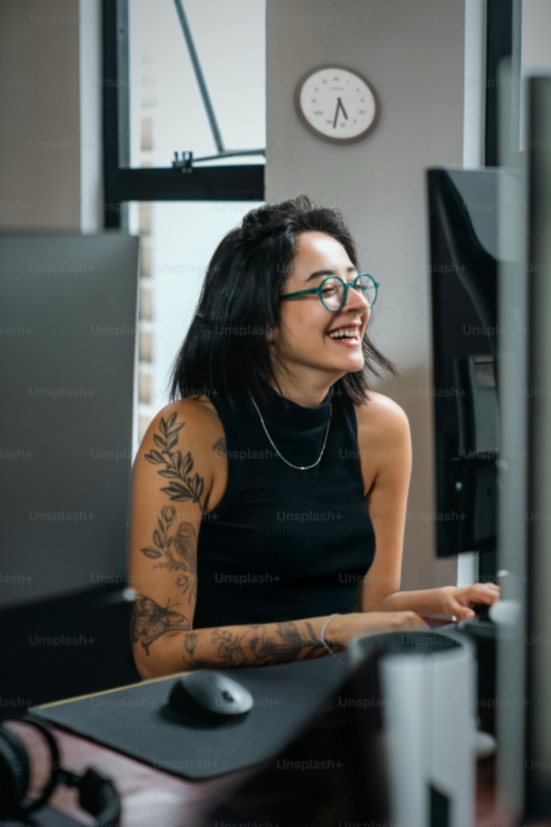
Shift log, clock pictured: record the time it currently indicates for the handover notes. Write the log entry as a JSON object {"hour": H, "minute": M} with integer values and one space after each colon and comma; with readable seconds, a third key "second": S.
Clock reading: {"hour": 5, "minute": 33}
